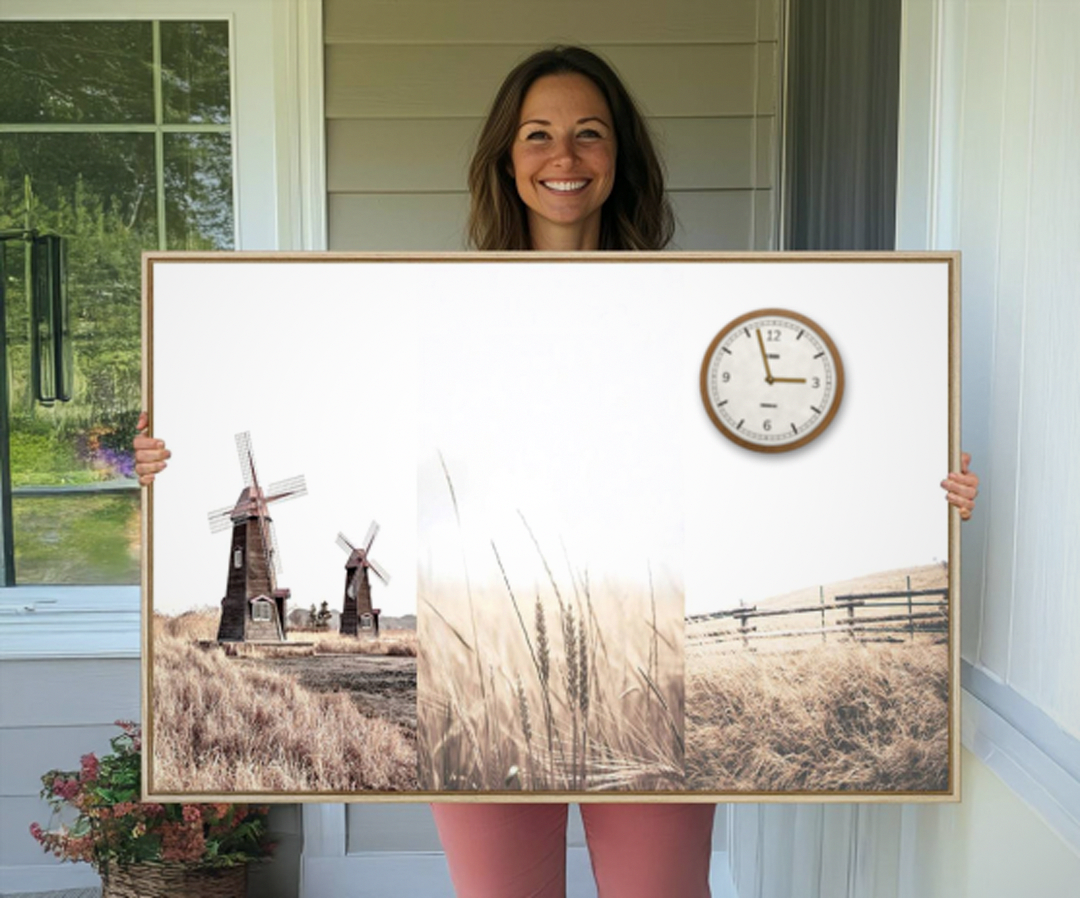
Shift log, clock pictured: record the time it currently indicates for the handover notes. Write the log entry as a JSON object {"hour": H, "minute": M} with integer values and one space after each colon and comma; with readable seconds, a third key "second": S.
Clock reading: {"hour": 2, "minute": 57}
